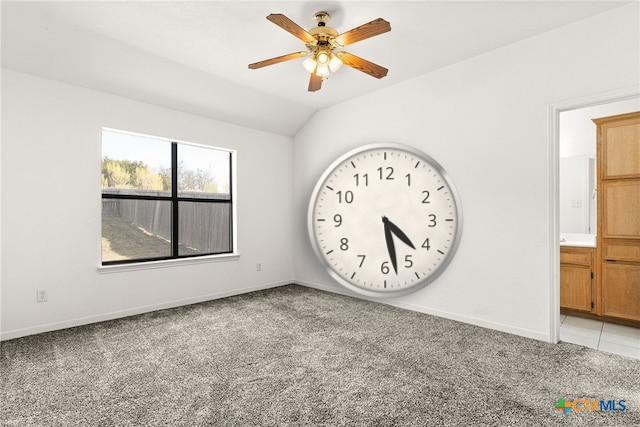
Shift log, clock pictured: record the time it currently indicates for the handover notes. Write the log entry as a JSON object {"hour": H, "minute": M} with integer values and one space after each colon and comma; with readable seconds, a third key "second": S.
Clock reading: {"hour": 4, "minute": 28}
